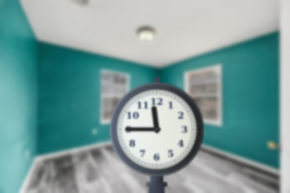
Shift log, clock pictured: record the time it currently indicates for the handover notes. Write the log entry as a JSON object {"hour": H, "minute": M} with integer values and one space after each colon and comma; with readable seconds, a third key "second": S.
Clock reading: {"hour": 11, "minute": 45}
